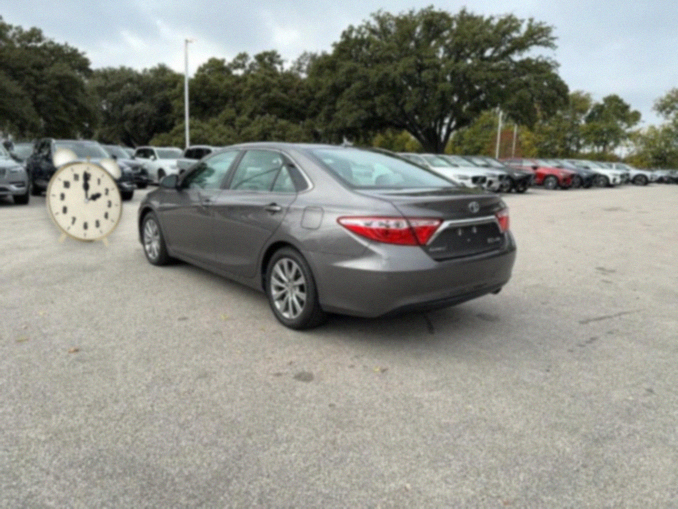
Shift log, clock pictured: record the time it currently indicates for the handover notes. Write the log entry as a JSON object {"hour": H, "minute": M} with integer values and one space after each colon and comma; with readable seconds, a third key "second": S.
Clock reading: {"hour": 1, "minute": 59}
